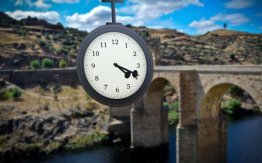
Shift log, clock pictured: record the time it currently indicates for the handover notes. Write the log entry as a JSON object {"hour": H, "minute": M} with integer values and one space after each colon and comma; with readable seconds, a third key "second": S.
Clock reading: {"hour": 4, "minute": 19}
